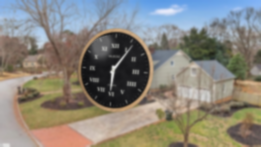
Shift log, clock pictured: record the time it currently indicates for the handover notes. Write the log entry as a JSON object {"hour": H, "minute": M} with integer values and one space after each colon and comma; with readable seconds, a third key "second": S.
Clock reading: {"hour": 6, "minute": 6}
